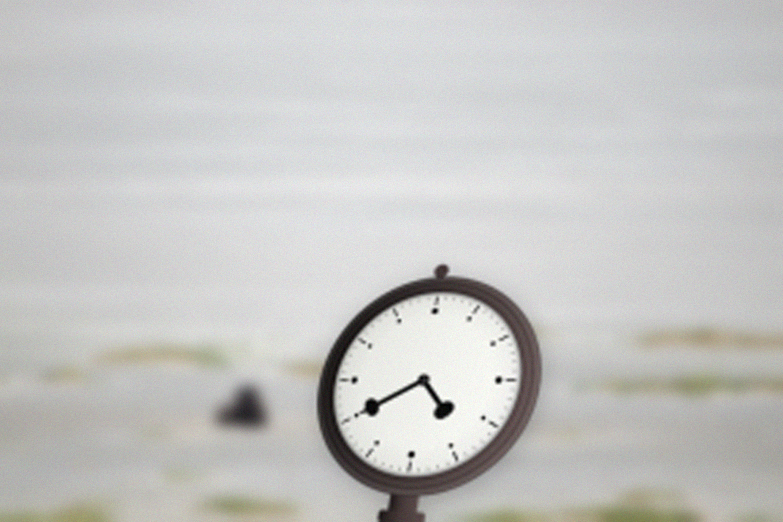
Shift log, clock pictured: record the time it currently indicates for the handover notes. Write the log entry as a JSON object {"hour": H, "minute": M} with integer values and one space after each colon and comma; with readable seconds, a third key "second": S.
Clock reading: {"hour": 4, "minute": 40}
